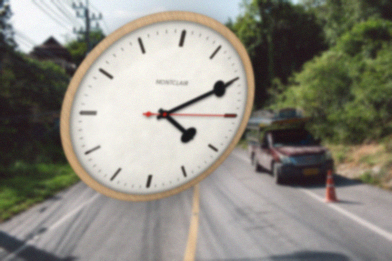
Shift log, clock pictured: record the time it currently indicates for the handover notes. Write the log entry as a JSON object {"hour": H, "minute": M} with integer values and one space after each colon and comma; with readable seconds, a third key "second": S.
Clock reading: {"hour": 4, "minute": 10, "second": 15}
